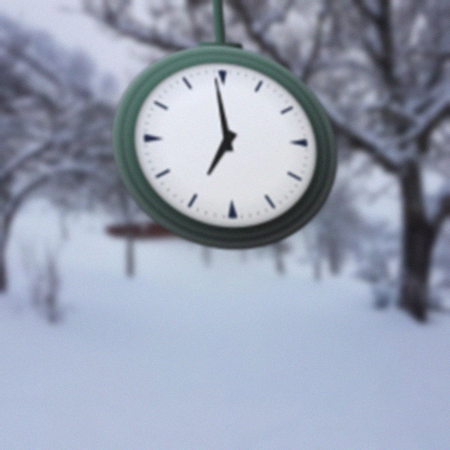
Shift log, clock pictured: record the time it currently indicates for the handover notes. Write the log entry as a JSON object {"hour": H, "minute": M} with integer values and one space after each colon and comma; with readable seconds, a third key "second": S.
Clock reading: {"hour": 6, "minute": 59}
